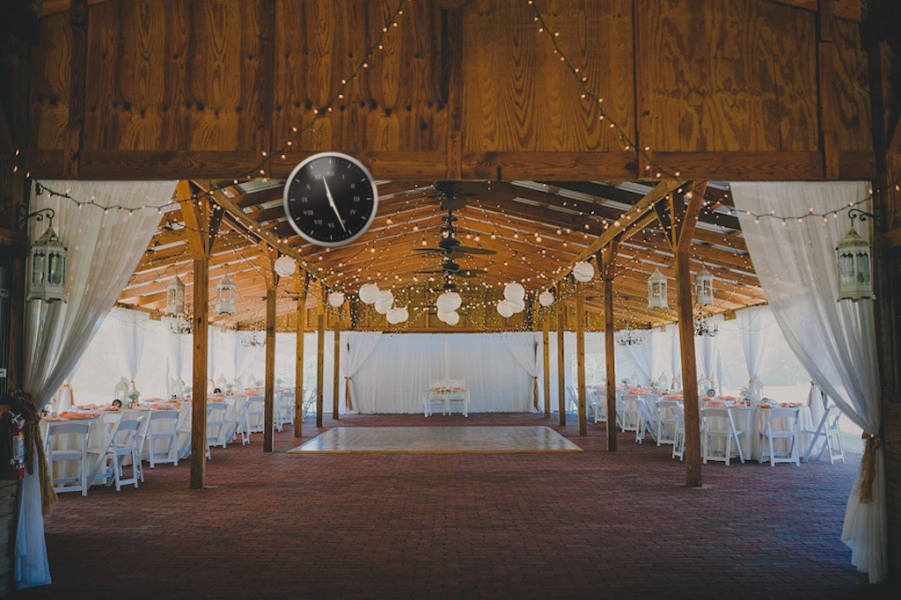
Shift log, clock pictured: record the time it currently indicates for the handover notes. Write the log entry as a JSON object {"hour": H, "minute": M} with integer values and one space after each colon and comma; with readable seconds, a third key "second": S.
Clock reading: {"hour": 11, "minute": 26}
